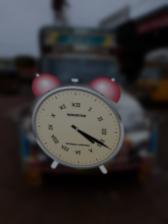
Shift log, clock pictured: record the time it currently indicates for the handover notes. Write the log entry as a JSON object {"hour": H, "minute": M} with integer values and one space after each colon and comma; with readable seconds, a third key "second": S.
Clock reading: {"hour": 4, "minute": 20}
